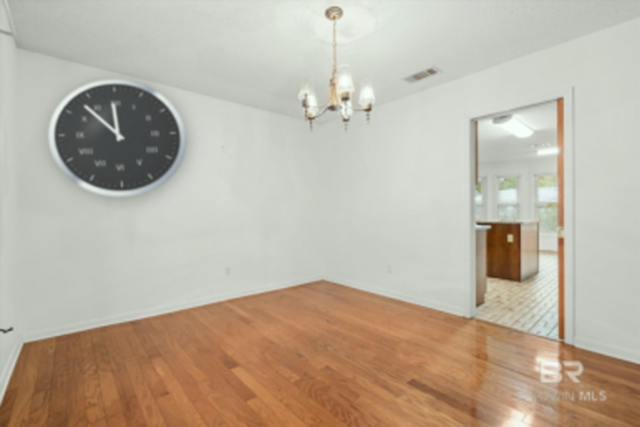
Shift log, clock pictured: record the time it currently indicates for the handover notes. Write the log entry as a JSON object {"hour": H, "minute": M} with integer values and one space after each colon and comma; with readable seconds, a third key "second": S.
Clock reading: {"hour": 11, "minute": 53}
